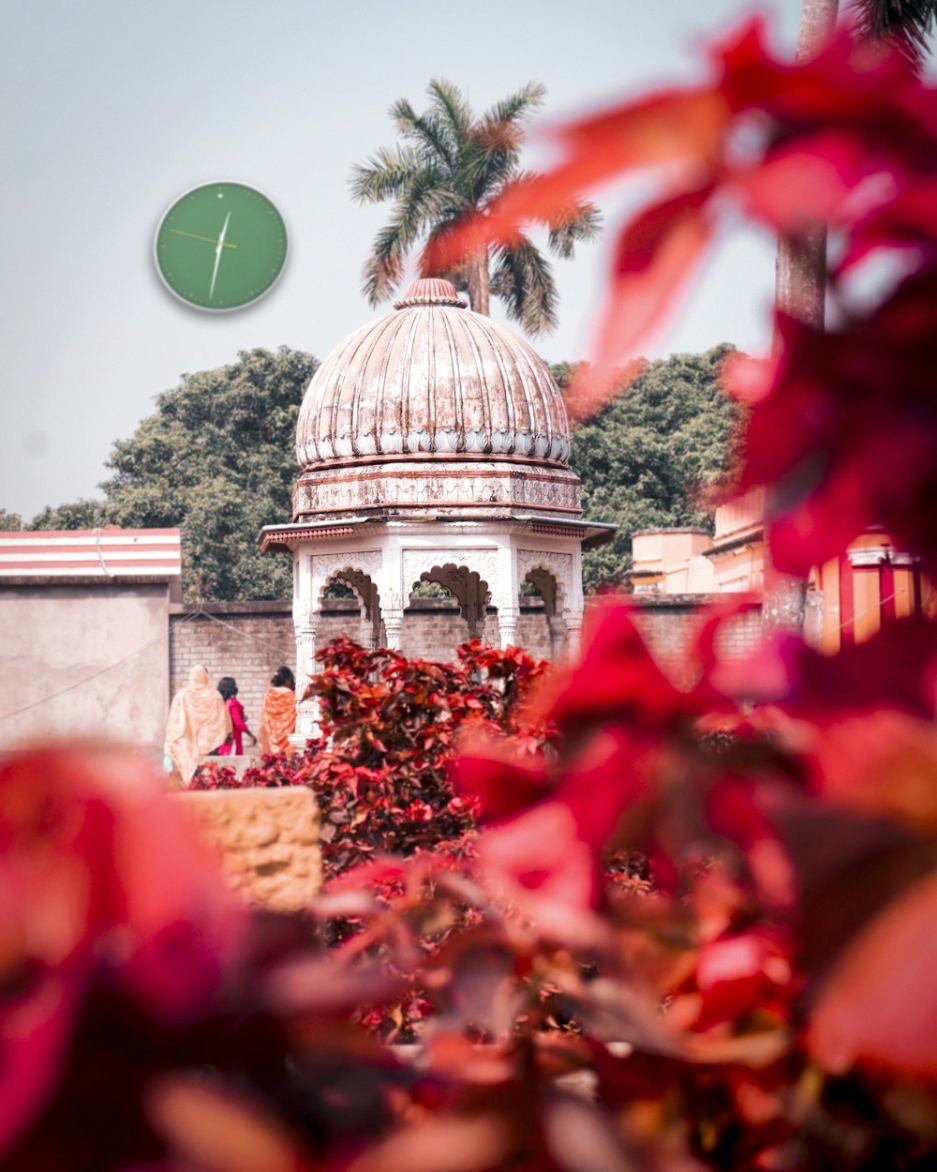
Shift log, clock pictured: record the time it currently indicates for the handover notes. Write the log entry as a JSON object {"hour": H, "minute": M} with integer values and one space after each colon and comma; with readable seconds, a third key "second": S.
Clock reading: {"hour": 12, "minute": 31, "second": 48}
